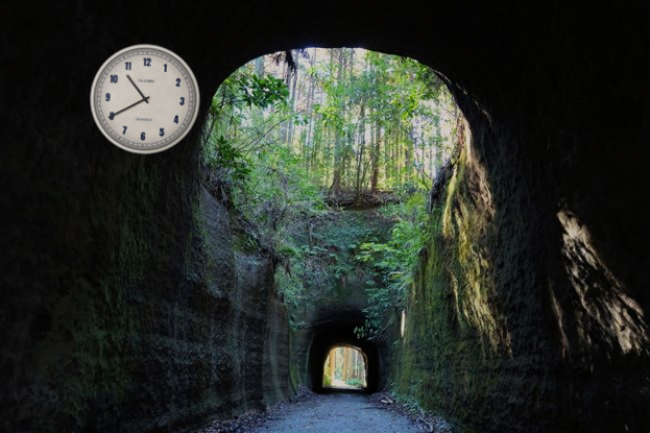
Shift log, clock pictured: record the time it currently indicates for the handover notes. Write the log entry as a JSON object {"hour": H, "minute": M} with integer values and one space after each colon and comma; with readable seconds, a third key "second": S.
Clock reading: {"hour": 10, "minute": 40}
